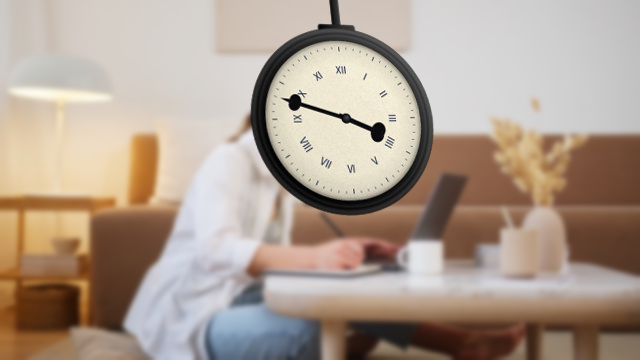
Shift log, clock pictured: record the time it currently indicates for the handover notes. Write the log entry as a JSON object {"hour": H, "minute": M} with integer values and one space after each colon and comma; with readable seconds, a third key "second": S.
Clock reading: {"hour": 3, "minute": 48}
